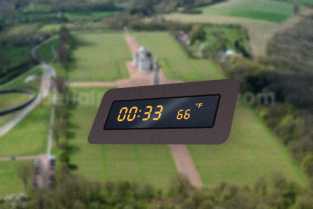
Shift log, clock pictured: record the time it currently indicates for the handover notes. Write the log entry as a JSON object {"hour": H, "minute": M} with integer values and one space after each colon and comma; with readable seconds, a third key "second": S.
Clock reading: {"hour": 0, "minute": 33}
